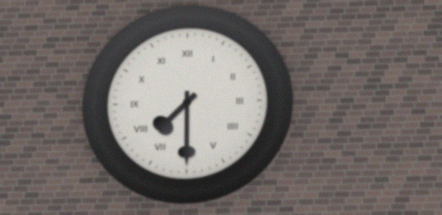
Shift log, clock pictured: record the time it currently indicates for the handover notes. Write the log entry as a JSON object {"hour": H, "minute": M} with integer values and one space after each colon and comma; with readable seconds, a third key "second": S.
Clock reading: {"hour": 7, "minute": 30}
